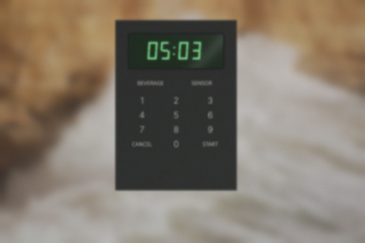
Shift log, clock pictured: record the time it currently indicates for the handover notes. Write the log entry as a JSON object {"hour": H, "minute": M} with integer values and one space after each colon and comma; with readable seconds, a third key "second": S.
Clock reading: {"hour": 5, "minute": 3}
